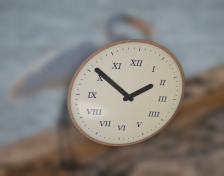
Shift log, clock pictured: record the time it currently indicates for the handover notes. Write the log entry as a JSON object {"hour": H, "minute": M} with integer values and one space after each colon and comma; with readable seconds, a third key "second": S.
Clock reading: {"hour": 1, "minute": 51}
